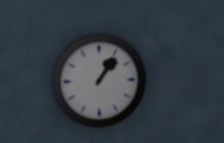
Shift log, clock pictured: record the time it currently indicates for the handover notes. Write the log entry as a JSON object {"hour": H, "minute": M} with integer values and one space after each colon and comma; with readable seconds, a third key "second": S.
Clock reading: {"hour": 1, "minute": 6}
